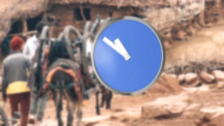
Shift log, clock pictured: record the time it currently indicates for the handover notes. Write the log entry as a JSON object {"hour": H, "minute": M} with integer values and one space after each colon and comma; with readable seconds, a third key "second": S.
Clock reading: {"hour": 10, "minute": 51}
